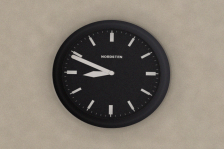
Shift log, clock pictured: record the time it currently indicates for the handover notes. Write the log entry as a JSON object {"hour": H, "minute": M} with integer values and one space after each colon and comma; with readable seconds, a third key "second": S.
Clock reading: {"hour": 8, "minute": 49}
